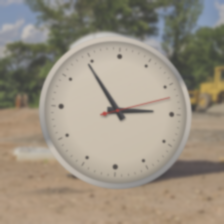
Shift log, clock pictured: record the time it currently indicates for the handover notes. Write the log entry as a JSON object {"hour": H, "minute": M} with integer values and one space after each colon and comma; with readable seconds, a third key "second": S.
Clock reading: {"hour": 2, "minute": 54, "second": 12}
